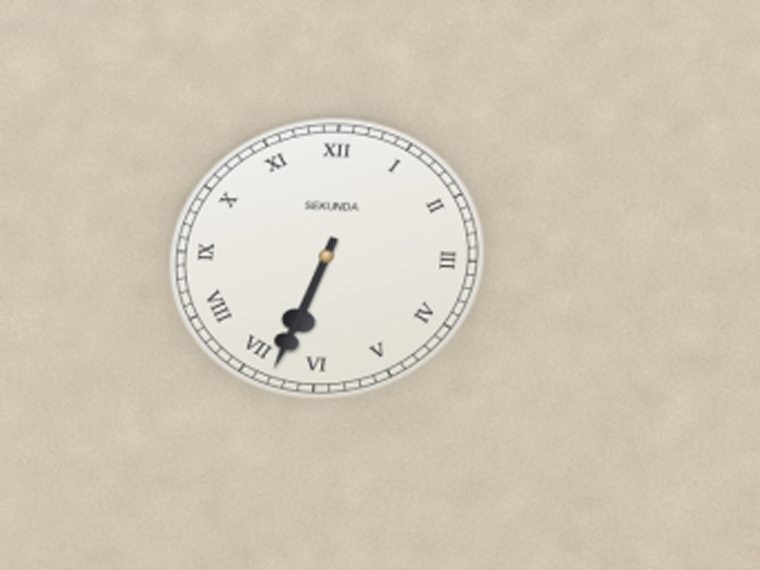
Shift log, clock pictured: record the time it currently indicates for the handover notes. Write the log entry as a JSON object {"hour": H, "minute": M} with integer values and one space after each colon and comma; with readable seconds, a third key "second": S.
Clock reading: {"hour": 6, "minute": 33}
